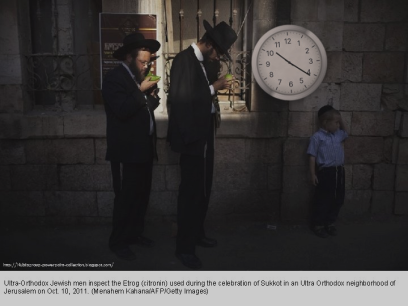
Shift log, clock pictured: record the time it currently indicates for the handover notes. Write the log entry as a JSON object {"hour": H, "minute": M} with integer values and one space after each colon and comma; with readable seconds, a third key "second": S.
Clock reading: {"hour": 10, "minute": 21}
